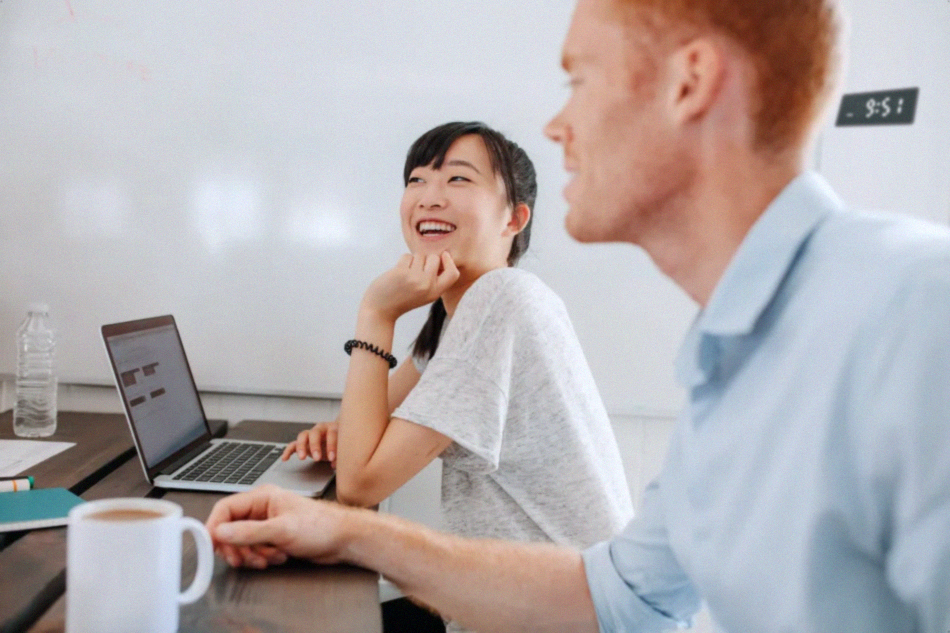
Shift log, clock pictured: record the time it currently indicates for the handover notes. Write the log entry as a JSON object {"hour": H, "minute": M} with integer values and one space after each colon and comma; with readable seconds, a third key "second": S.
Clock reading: {"hour": 9, "minute": 51}
